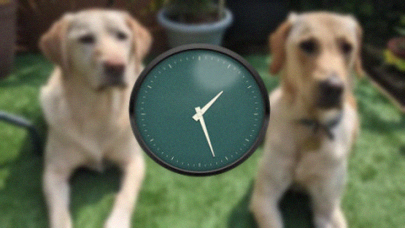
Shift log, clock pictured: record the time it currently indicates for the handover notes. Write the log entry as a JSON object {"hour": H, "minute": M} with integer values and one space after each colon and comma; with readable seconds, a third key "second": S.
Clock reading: {"hour": 1, "minute": 27}
